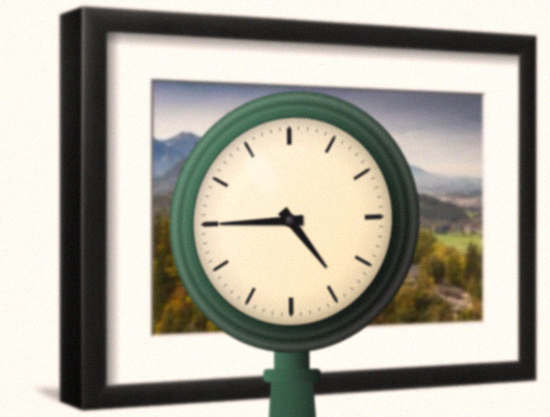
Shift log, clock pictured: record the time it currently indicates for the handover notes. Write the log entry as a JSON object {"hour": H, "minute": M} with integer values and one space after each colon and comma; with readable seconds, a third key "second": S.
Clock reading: {"hour": 4, "minute": 45}
